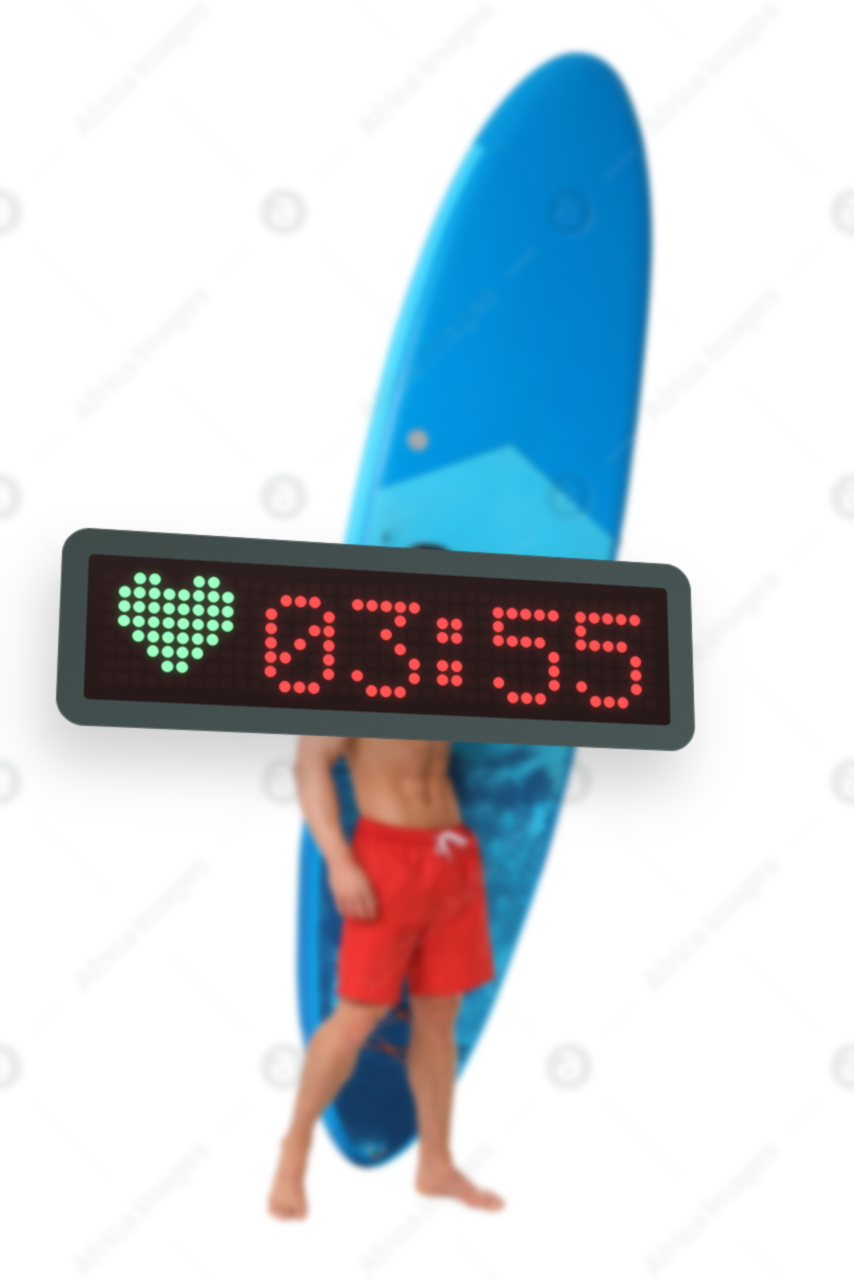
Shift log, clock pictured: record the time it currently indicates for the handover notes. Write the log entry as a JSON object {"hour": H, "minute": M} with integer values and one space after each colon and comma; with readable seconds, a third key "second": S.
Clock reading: {"hour": 3, "minute": 55}
